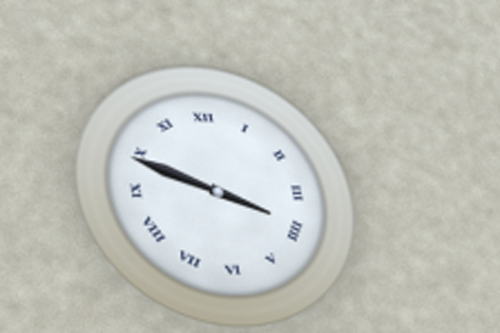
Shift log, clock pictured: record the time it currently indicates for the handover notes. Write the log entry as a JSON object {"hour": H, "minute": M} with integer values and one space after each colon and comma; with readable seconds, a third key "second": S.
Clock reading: {"hour": 3, "minute": 49}
